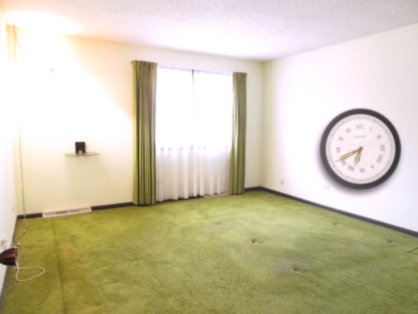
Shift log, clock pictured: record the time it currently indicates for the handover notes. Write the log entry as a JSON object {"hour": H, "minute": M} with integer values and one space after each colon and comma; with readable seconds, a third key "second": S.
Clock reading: {"hour": 6, "minute": 41}
